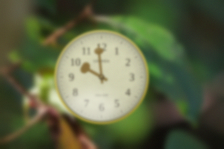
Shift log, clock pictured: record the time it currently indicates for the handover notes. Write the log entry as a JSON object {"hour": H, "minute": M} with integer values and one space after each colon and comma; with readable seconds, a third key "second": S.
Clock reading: {"hour": 9, "minute": 59}
